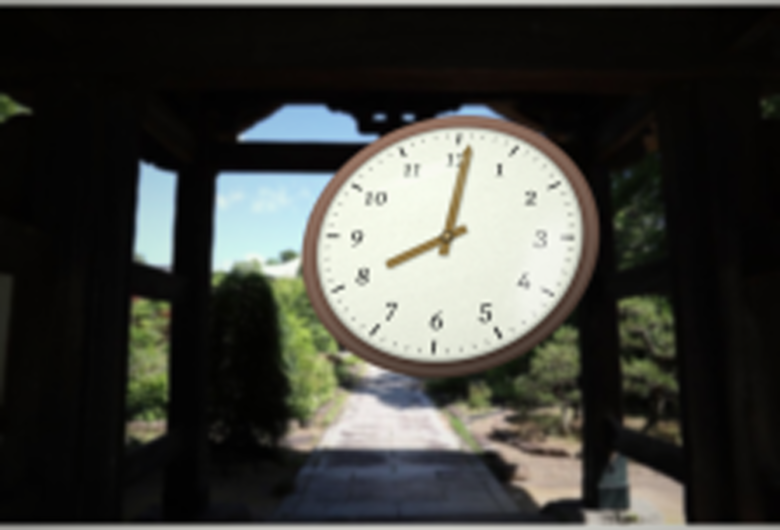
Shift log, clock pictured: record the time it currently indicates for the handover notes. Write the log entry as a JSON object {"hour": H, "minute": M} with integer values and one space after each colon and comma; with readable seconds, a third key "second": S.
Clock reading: {"hour": 8, "minute": 1}
